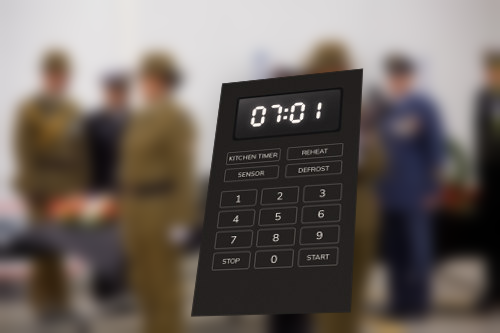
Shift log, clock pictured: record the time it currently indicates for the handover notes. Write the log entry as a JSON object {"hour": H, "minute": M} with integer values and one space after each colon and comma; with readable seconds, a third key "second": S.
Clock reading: {"hour": 7, "minute": 1}
